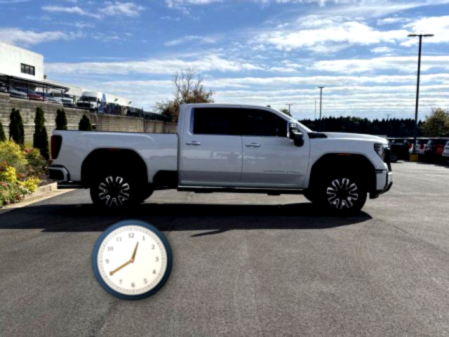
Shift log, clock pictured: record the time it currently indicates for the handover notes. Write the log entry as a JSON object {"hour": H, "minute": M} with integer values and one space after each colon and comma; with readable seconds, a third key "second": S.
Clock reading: {"hour": 12, "minute": 40}
